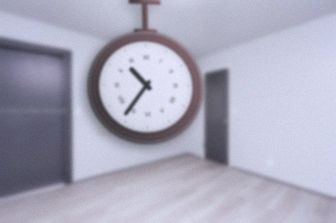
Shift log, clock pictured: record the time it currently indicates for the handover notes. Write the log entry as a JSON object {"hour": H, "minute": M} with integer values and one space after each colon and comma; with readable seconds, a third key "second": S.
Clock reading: {"hour": 10, "minute": 36}
